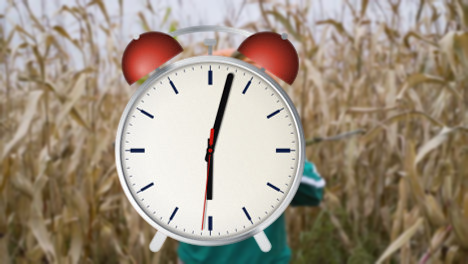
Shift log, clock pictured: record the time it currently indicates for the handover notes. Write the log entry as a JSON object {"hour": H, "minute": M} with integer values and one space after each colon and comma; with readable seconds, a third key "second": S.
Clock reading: {"hour": 6, "minute": 2, "second": 31}
